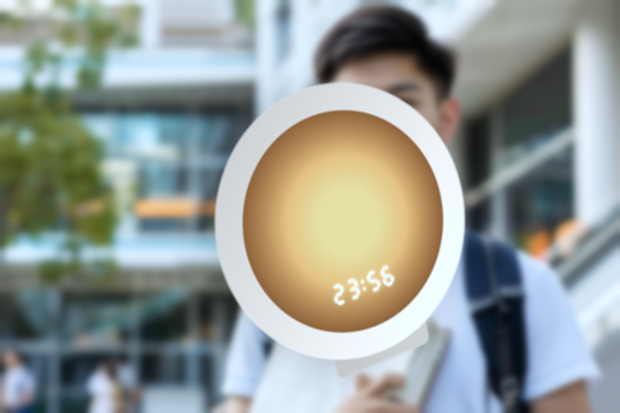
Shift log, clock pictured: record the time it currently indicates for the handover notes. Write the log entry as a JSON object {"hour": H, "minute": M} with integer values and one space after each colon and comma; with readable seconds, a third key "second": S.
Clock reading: {"hour": 23, "minute": 56}
